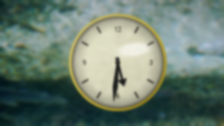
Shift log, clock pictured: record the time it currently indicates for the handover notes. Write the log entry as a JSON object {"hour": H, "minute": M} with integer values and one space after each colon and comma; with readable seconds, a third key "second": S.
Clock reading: {"hour": 5, "minute": 31}
